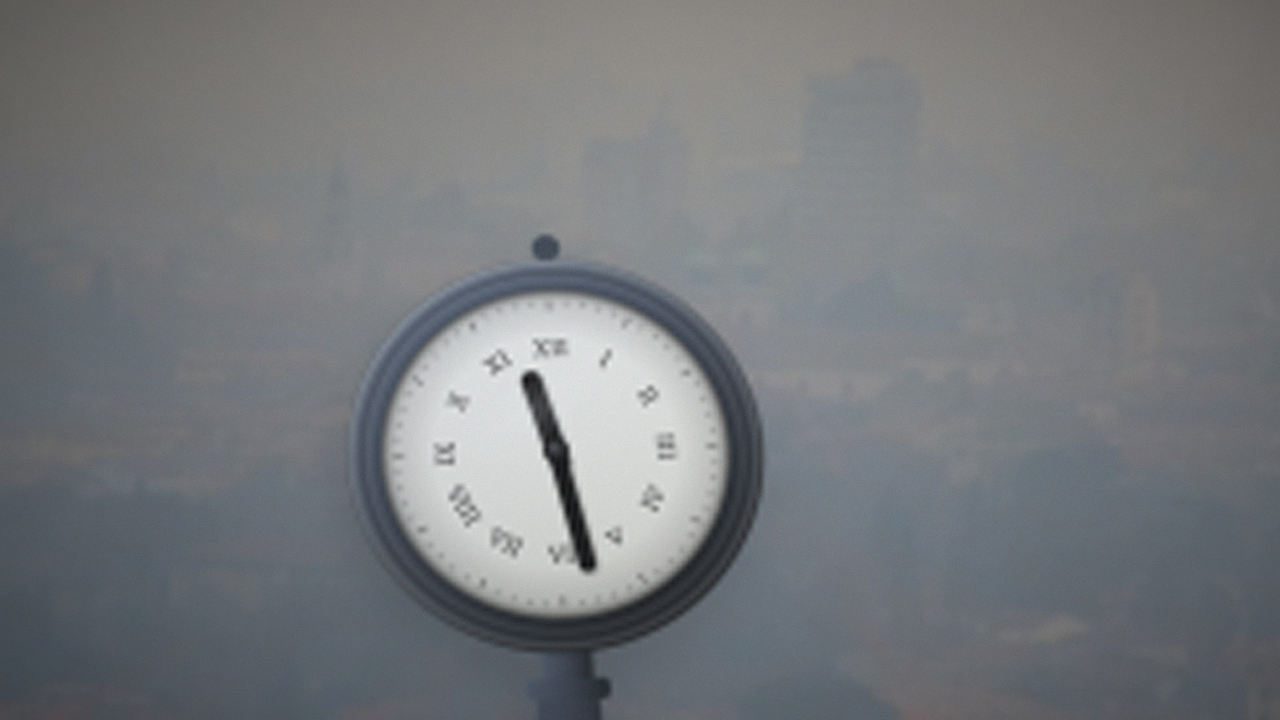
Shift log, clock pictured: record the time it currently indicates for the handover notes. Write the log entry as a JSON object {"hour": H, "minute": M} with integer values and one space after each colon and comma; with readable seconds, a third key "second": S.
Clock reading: {"hour": 11, "minute": 28}
